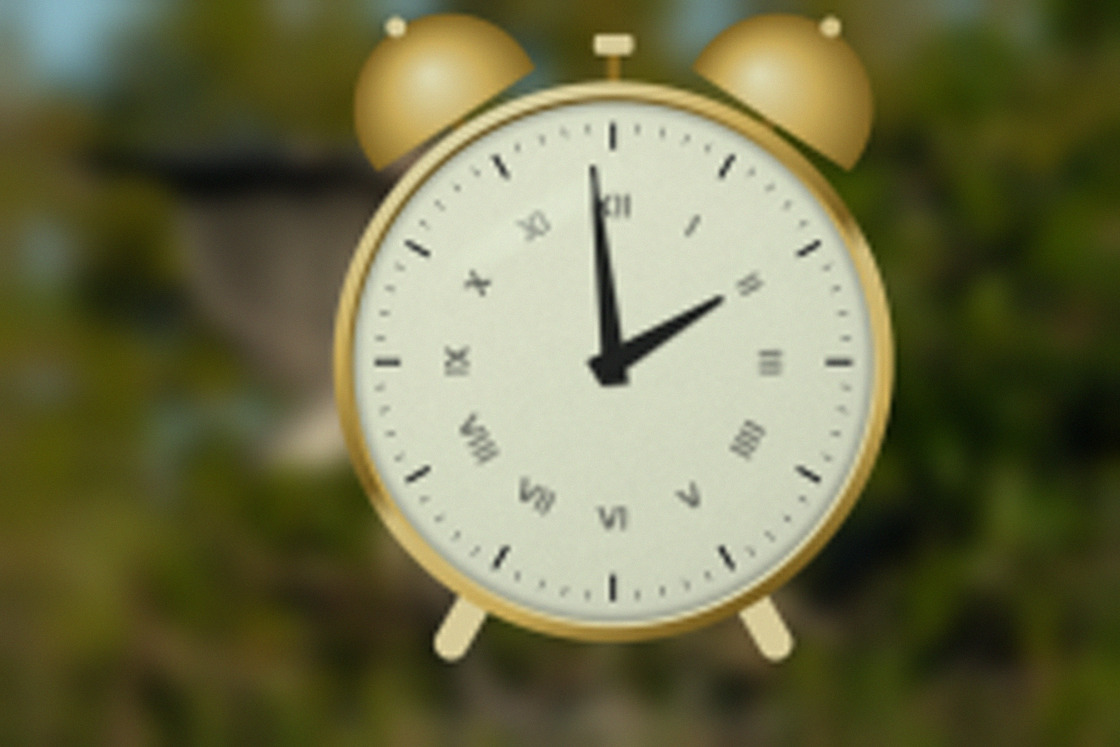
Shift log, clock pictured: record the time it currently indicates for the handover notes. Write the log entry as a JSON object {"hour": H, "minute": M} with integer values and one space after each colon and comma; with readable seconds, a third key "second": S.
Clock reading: {"hour": 1, "minute": 59}
